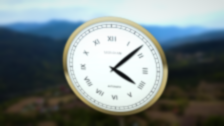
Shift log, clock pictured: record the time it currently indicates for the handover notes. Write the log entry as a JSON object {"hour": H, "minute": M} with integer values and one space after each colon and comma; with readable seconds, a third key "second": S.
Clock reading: {"hour": 4, "minute": 8}
